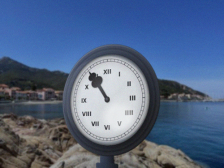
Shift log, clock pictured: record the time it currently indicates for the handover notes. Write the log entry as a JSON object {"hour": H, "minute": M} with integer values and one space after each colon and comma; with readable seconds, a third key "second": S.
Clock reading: {"hour": 10, "minute": 54}
